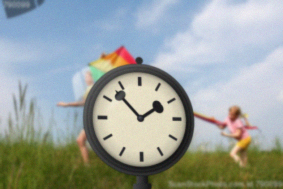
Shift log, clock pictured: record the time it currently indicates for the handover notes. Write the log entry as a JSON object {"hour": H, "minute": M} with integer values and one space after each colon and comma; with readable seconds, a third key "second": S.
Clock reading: {"hour": 1, "minute": 53}
